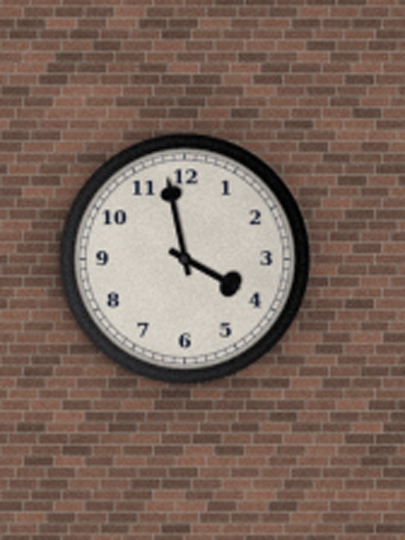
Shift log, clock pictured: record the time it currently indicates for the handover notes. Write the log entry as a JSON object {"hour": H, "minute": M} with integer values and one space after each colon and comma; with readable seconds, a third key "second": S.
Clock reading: {"hour": 3, "minute": 58}
